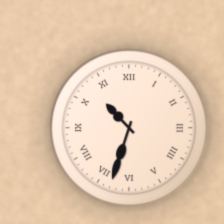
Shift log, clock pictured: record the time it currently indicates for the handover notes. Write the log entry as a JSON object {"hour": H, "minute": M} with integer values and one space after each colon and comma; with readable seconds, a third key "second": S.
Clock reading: {"hour": 10, "minute": 33}
